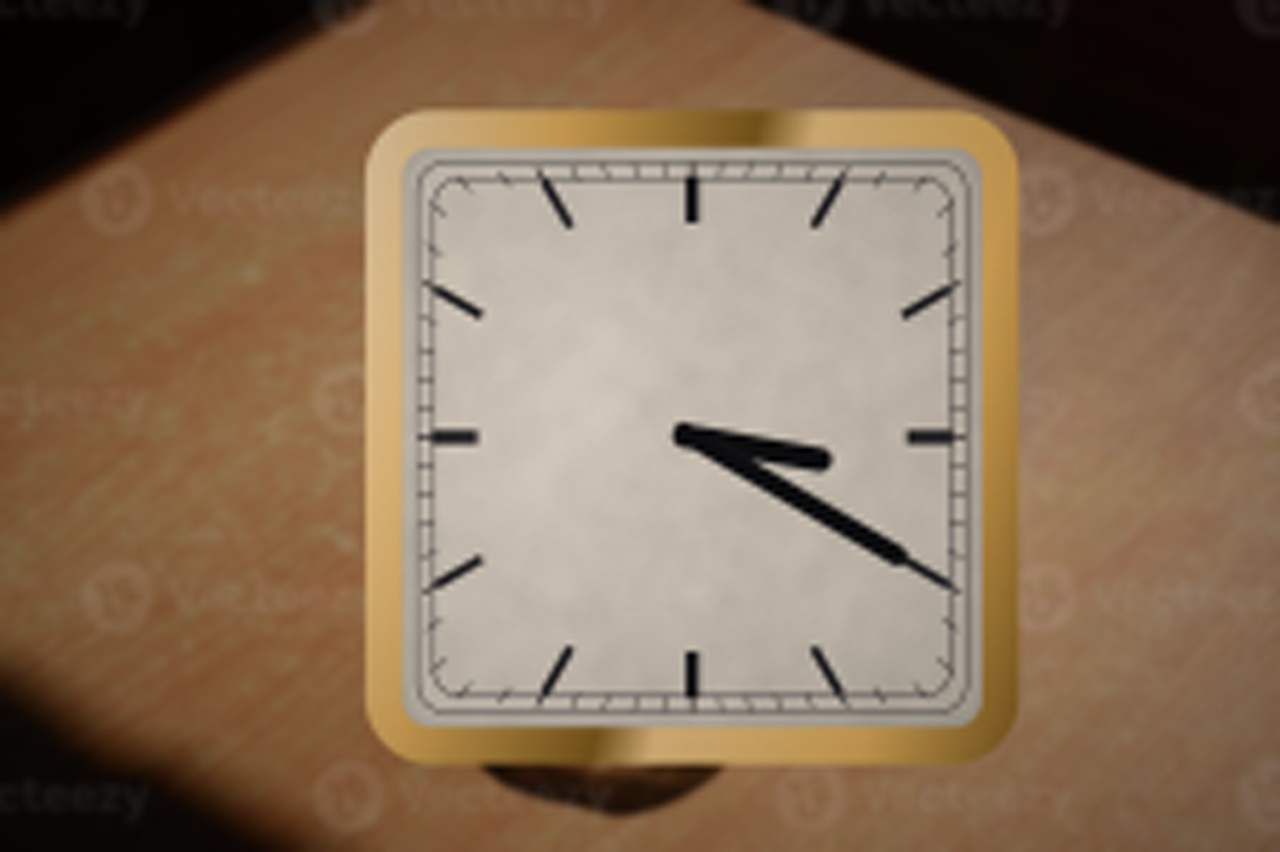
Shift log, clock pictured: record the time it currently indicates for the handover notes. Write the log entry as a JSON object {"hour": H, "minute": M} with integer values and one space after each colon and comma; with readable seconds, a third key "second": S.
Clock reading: {"hour": 3, "minute": 20}
